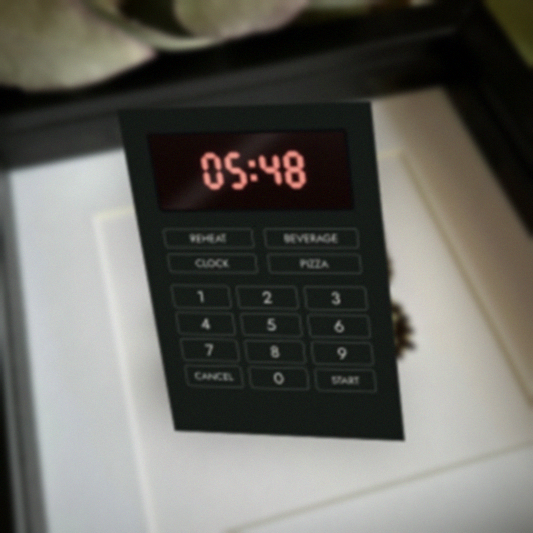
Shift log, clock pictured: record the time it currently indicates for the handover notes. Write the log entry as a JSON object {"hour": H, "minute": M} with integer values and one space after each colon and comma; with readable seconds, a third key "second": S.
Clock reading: {"hour": 5, "minute": 48}
